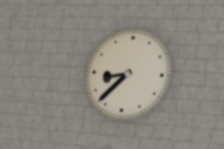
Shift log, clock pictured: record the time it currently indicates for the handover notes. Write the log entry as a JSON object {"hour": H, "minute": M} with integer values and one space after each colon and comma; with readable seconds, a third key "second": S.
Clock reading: {"hour": 8, "minute": 37}
